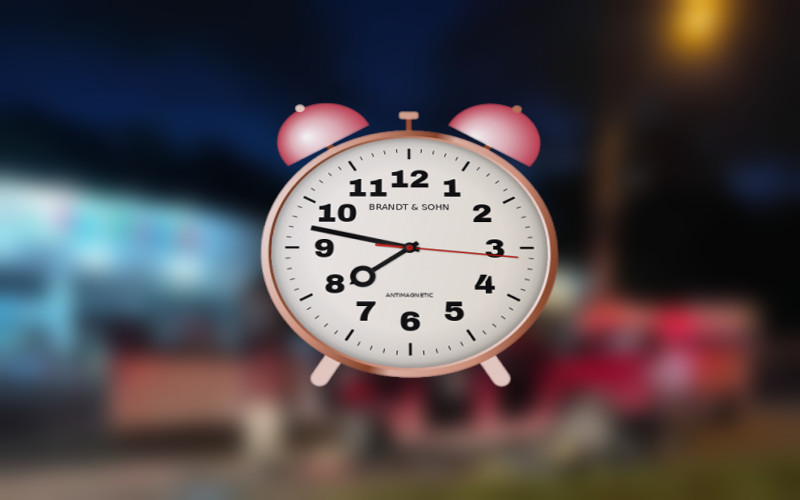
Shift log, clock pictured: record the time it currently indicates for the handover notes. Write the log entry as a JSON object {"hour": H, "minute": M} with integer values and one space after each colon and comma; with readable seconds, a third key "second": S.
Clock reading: {"hour": 7, "minute": 47, "second": 16}
